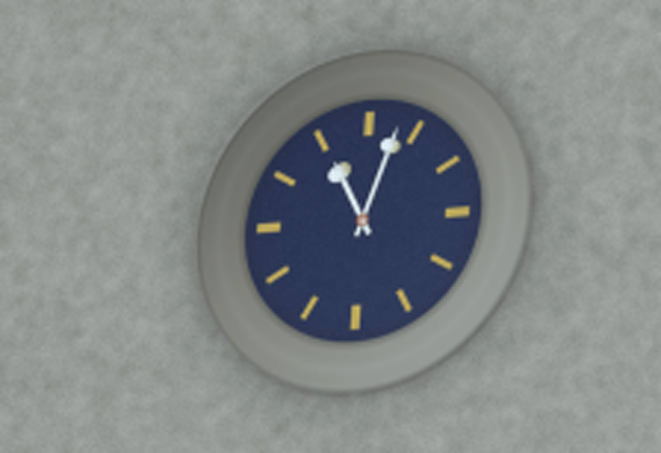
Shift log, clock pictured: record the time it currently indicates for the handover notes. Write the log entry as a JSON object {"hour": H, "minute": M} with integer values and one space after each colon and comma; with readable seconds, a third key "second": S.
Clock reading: {"hour": 11, "minute": 3}
